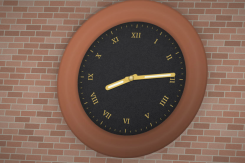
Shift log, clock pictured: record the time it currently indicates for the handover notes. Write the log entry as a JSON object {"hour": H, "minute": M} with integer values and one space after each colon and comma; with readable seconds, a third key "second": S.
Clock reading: {"hour": 8, "minute": 14}
